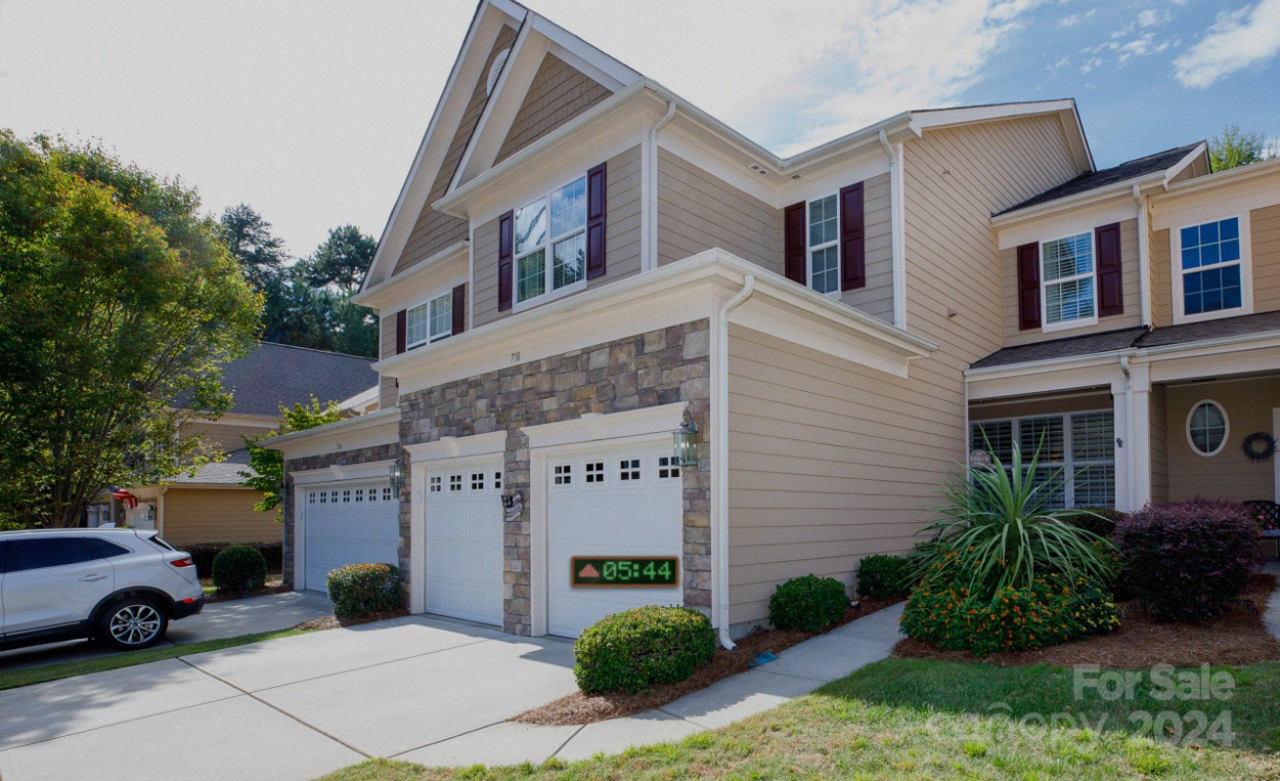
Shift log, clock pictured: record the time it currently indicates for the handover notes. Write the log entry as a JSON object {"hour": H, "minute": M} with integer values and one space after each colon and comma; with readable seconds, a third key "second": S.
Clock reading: {"hour": 5, "minute": 44}
